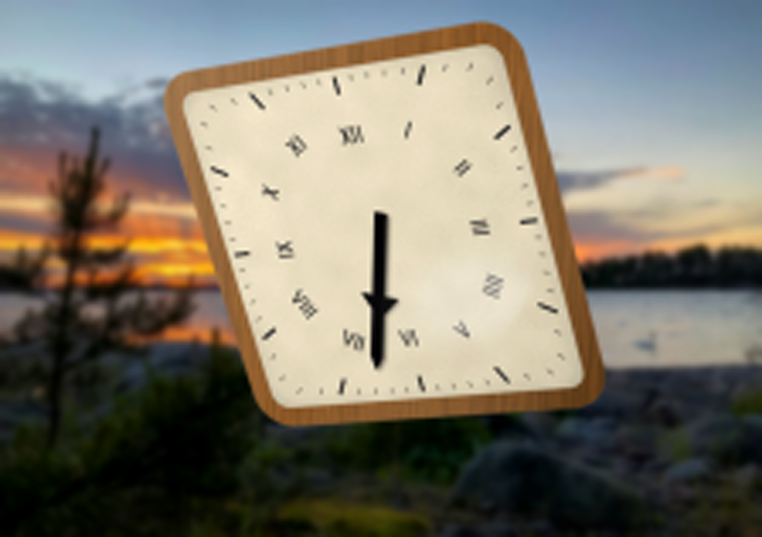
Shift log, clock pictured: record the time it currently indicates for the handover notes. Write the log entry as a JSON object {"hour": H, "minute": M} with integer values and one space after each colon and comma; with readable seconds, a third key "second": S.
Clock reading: {"hour": 6, "minute": 33}
